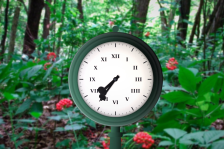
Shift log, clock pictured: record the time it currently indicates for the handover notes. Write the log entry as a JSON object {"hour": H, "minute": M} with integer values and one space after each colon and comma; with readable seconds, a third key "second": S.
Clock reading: {"hour": 7, "minute": 36}
